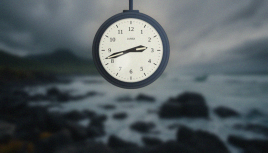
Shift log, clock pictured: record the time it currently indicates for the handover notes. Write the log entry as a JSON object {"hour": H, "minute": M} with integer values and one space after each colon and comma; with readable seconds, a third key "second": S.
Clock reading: {"hour": 2, "minute": 42}
